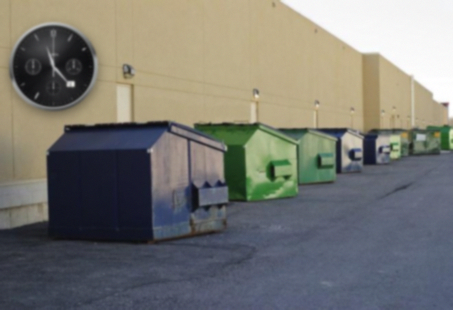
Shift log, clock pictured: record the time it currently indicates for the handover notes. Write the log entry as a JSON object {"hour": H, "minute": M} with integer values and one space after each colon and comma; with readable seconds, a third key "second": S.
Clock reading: {"hour": 11, "minute": 23}
